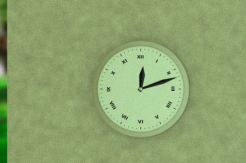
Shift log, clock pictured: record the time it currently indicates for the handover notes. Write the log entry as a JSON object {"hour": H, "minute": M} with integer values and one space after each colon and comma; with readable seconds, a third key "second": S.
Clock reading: {"hour": 12, "minute": 12}
